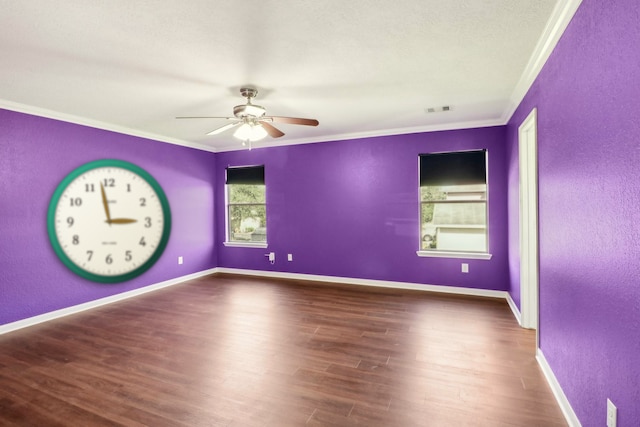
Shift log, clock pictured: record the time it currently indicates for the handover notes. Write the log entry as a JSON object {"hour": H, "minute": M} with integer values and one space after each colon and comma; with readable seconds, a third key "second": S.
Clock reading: {"hour": 2, "minute": 58}
